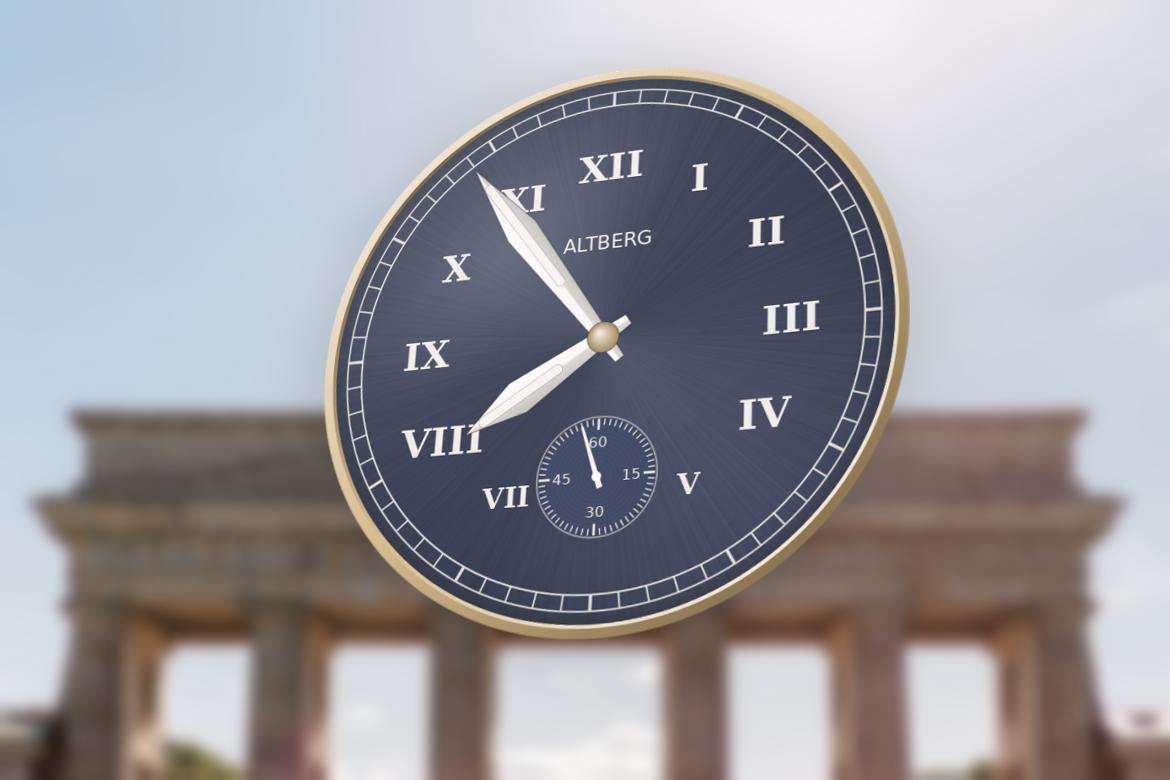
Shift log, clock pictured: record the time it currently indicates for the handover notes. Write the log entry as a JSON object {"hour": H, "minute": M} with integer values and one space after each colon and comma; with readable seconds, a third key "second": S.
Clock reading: {"hour": 7, "minute": 53, "second": 57}
